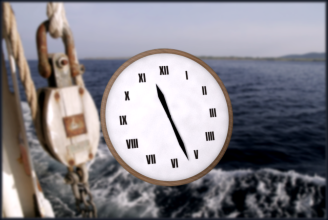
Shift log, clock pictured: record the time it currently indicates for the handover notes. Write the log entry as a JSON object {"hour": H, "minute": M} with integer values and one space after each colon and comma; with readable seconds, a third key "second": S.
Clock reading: {"hour": 11, "minute": 27}
